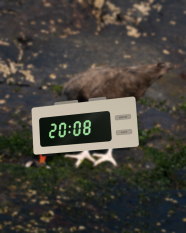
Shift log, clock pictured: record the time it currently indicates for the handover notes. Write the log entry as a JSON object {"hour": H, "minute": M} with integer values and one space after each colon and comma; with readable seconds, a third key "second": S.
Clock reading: {"hour": 20, "minute": 8}
